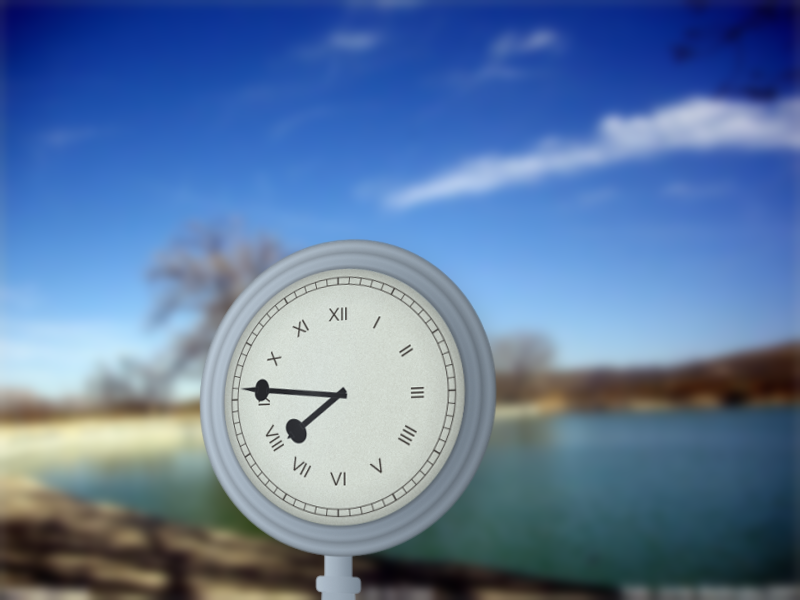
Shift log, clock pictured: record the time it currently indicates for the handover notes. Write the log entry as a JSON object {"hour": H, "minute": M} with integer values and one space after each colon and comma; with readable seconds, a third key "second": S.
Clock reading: {"hour": 7, "minute": 46}
